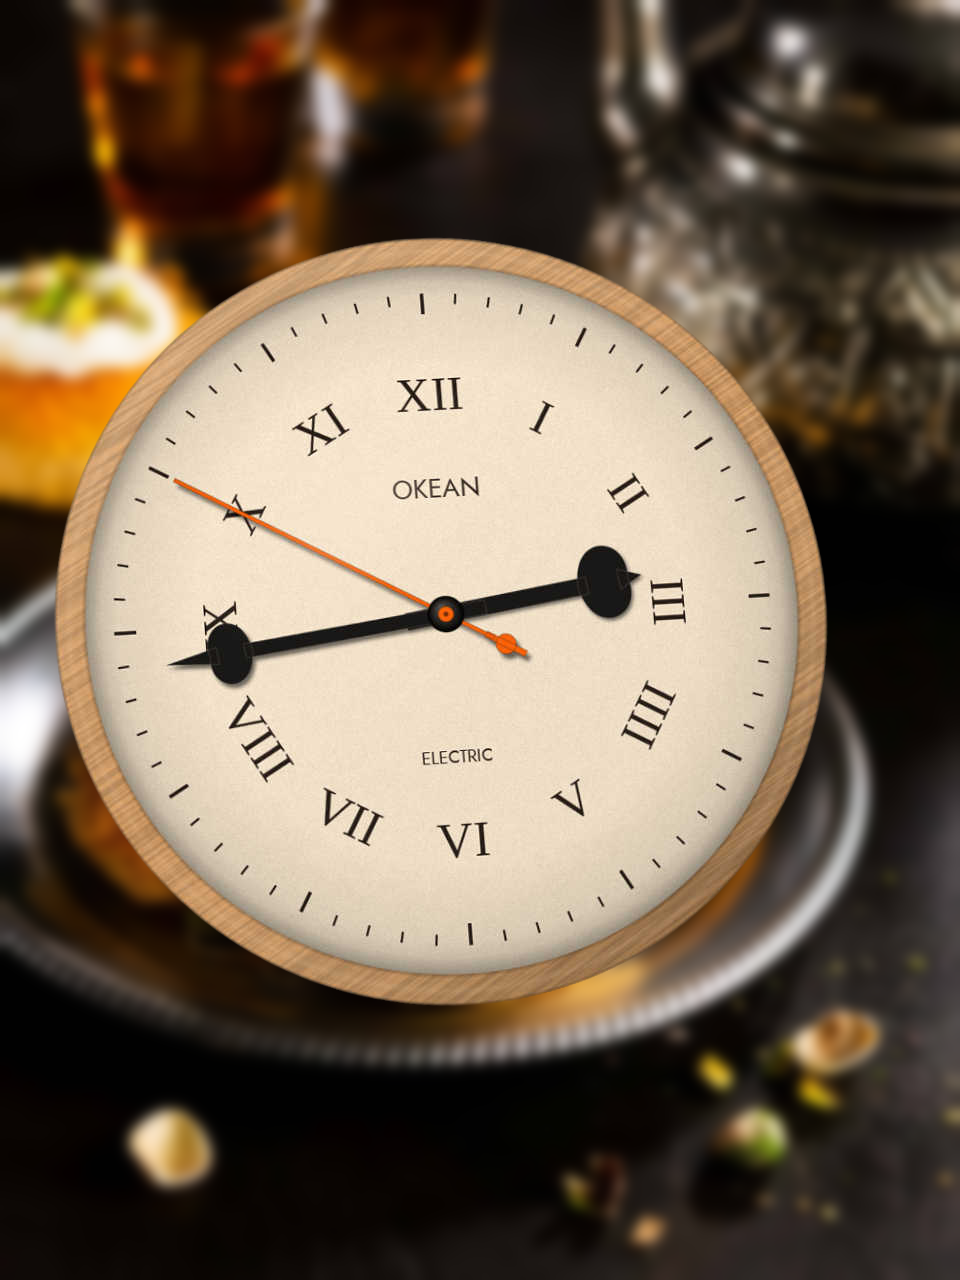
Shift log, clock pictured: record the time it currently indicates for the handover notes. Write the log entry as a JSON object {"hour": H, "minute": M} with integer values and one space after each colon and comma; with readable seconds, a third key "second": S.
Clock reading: {"hour": 2, "minute": 43, "second": 50}
